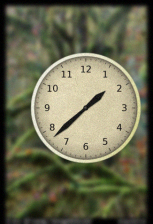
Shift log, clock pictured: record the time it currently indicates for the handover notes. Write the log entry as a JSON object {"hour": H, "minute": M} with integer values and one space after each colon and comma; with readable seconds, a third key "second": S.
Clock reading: {"hour": 1, "minute": 38}
